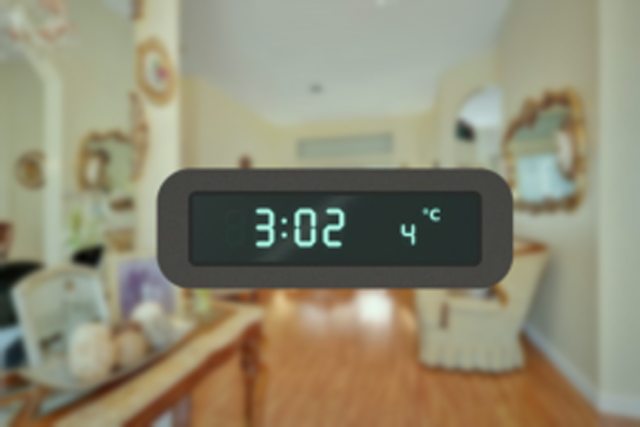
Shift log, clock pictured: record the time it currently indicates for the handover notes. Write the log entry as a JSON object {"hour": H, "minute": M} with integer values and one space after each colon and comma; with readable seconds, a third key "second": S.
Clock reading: {"hour": 3, "minute": 2}
